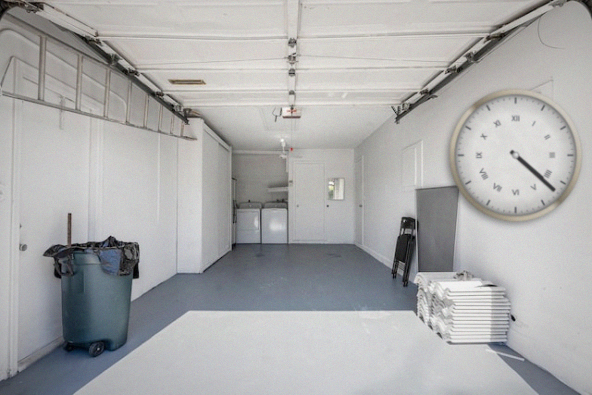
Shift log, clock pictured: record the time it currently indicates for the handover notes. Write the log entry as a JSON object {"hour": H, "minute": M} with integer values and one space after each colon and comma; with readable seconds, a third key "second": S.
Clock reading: {"hour": 4, "minute": 22}
